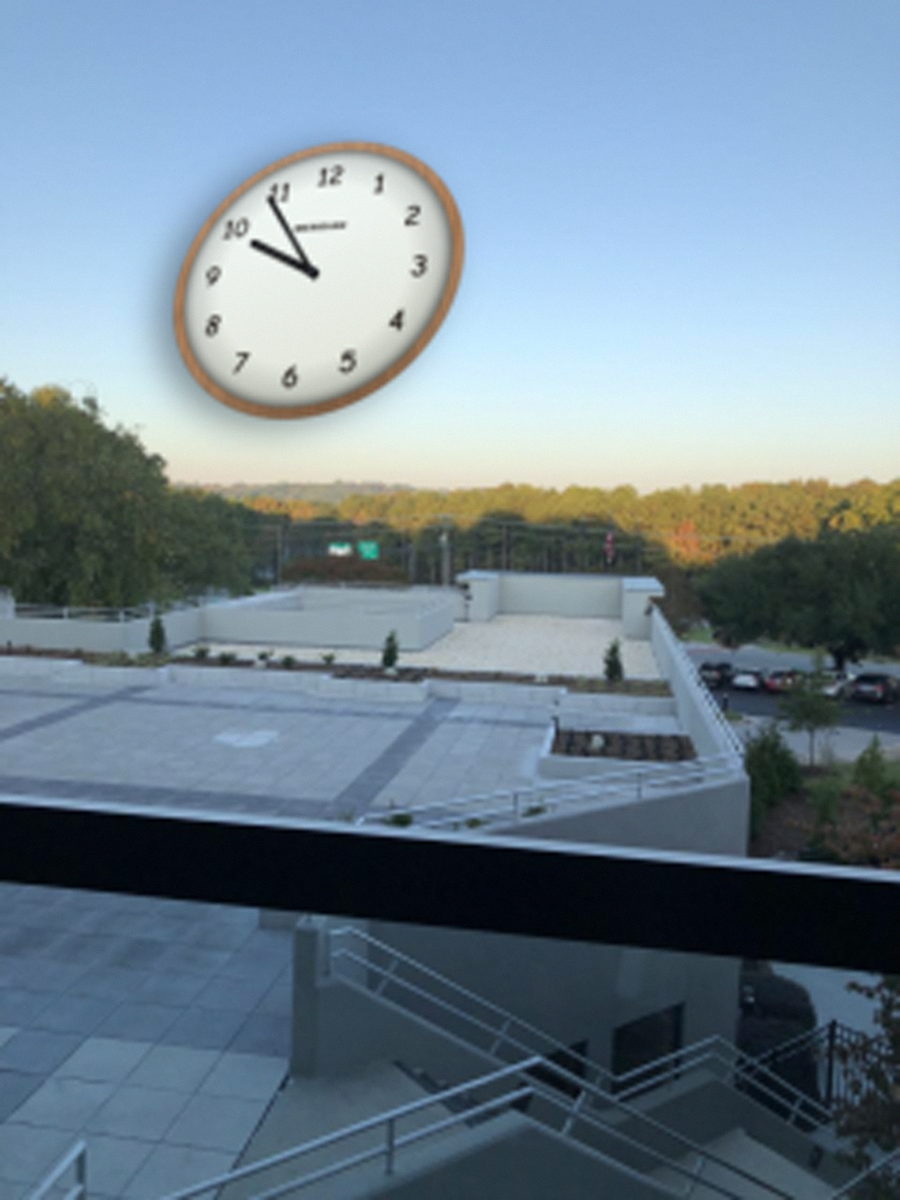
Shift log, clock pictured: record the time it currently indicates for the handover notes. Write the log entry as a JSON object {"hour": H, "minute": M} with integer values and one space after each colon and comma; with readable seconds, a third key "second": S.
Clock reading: {"hour": 9, "minute": 54}
